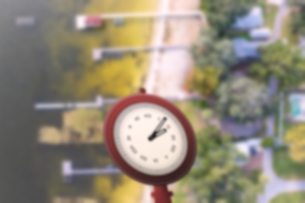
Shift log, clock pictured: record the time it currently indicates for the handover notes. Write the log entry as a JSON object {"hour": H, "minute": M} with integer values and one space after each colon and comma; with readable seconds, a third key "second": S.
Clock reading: {"hour": 2, "minute": 7}
